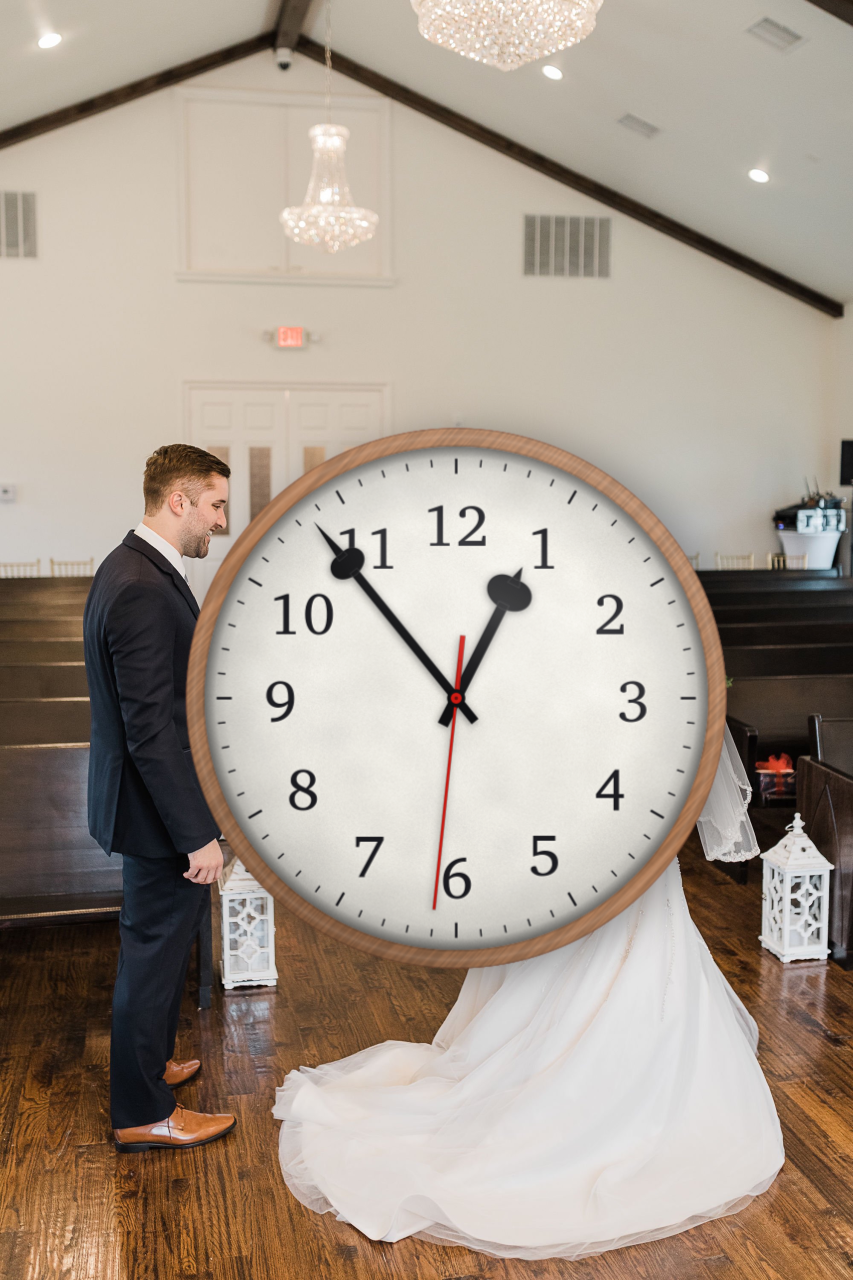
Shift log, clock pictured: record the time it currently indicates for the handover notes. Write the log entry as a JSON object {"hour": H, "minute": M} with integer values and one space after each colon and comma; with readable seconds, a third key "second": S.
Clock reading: {"hour": 12, "minute": 53, "second": 31}
